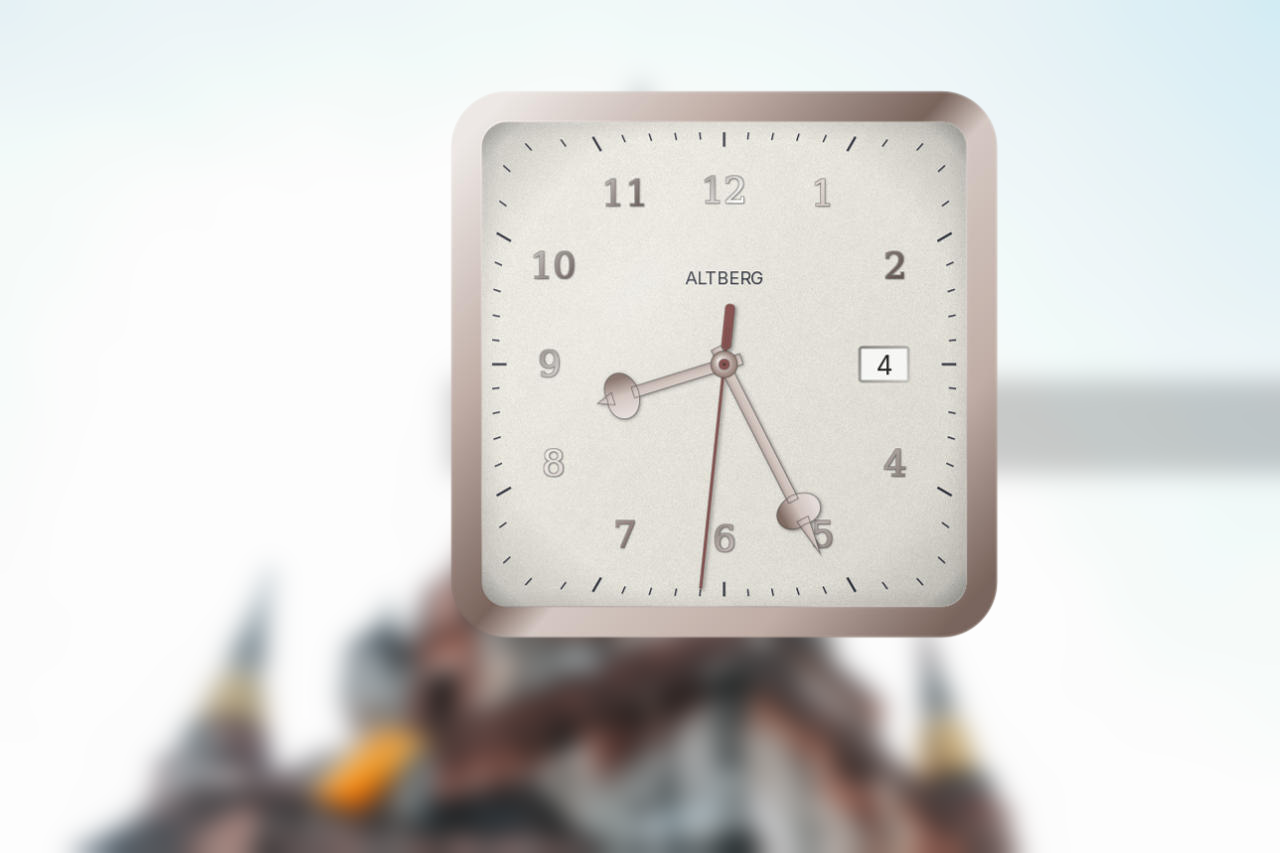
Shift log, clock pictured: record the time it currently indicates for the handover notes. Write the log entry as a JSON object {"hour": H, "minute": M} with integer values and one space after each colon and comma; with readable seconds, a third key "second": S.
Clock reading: {"hour": 8, "minute": 25, "second": 31}
